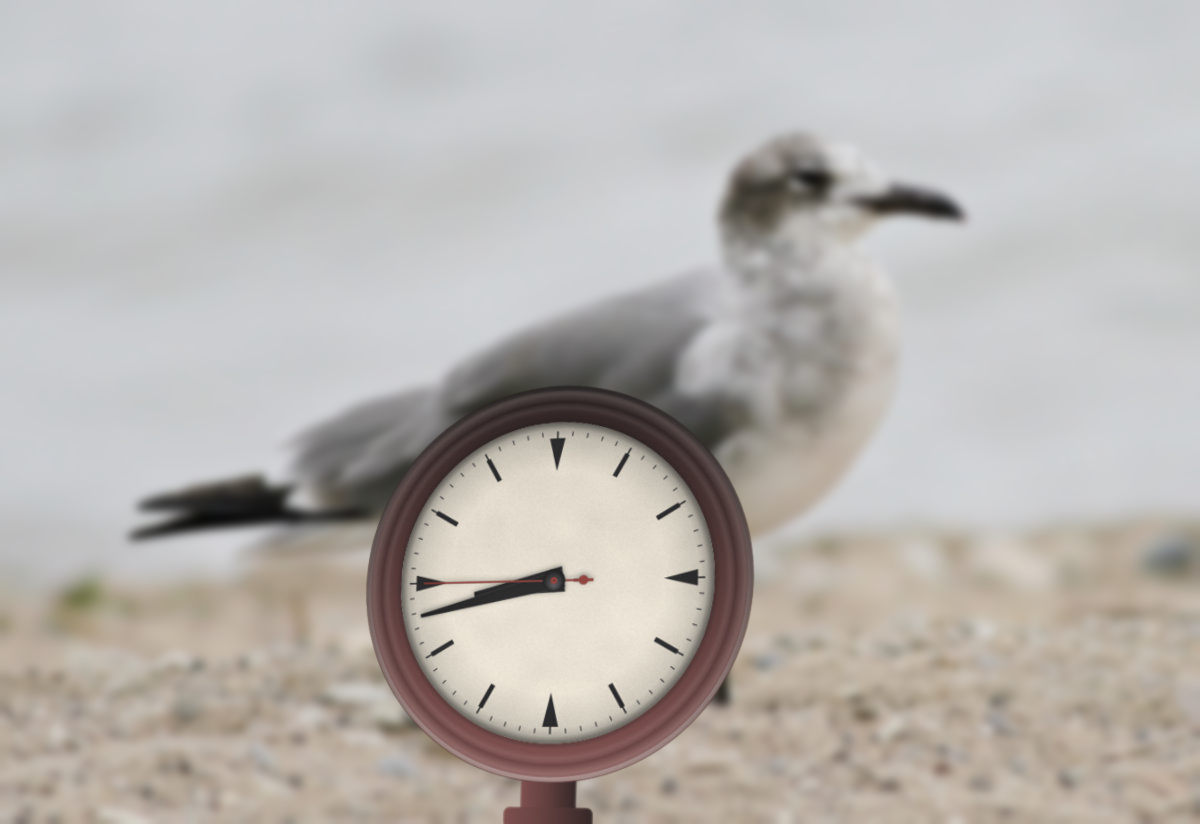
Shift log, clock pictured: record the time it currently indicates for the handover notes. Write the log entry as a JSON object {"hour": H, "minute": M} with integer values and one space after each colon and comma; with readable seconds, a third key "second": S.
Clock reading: {"hour": 8, "minute": 42, "second": 45}
